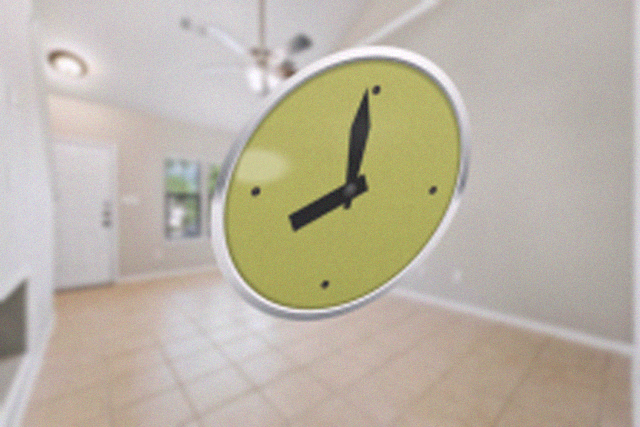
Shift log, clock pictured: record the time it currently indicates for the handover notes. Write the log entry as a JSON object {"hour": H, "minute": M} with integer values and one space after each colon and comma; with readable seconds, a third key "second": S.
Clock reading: {"hour": 7, "minute": 59}
